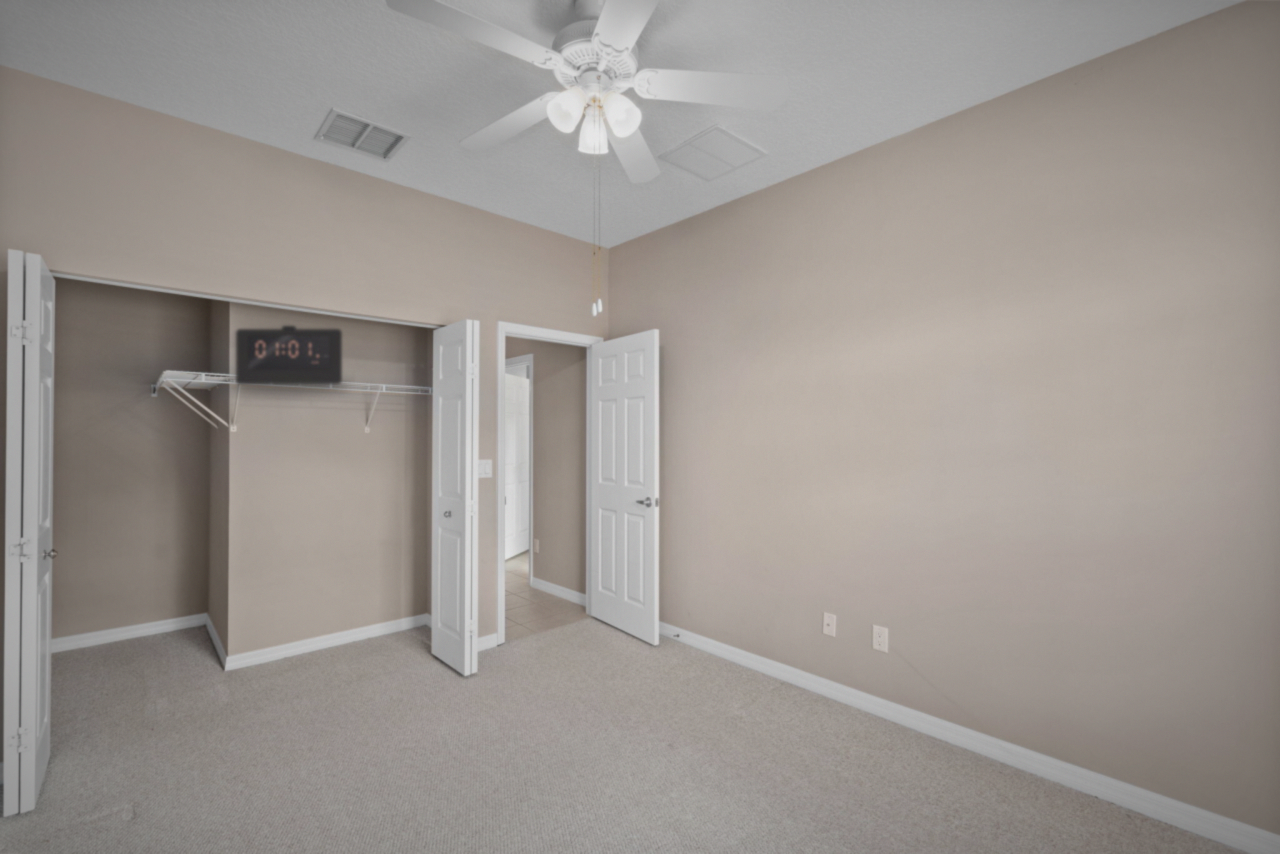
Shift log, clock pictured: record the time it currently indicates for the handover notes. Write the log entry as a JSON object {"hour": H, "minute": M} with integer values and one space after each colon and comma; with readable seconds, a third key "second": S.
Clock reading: {"hour": 1, "minute": 1}
